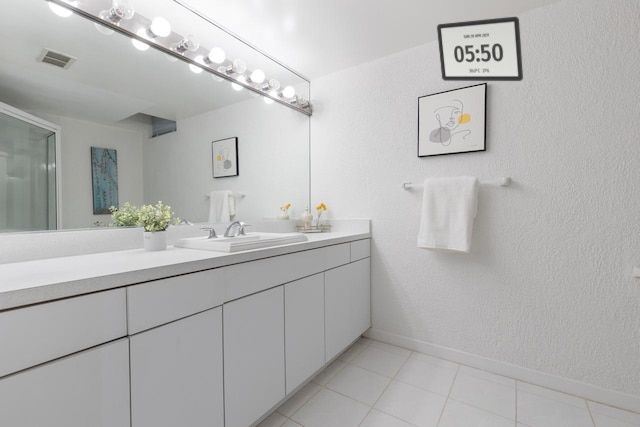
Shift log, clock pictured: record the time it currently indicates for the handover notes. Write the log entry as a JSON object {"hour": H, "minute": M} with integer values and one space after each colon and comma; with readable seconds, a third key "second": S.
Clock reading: {"hour": 5, "minute": 50}
